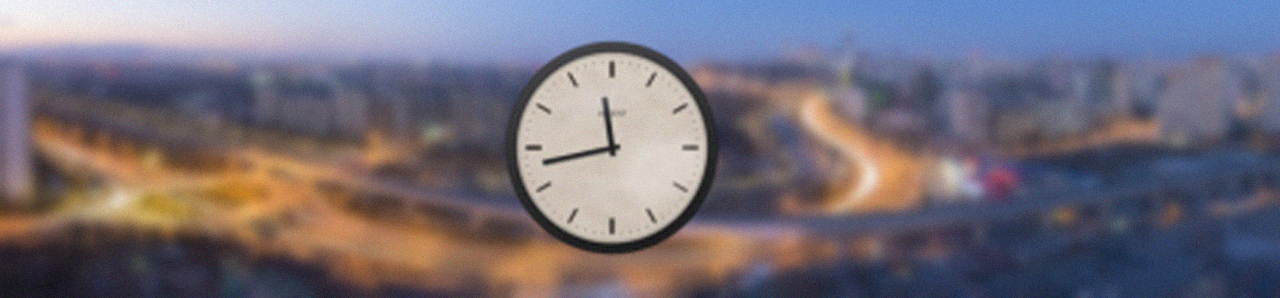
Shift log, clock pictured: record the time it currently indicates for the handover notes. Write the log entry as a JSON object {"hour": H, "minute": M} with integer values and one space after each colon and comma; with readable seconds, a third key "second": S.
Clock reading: {"hour": 11, "minute": 43}
